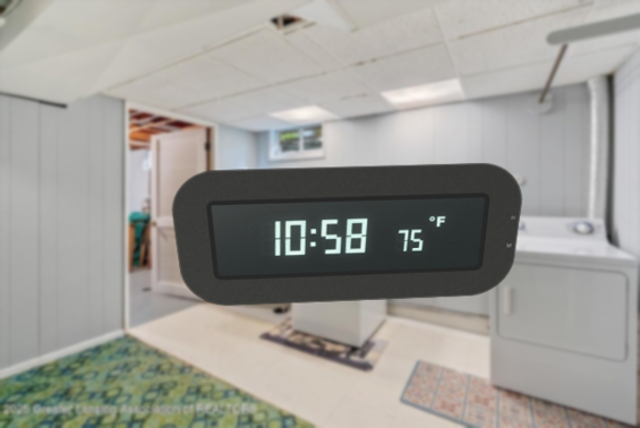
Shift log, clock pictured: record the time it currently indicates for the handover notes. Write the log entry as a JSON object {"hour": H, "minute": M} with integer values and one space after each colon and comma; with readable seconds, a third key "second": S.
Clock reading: {"hour": 10, "minute": 58}
